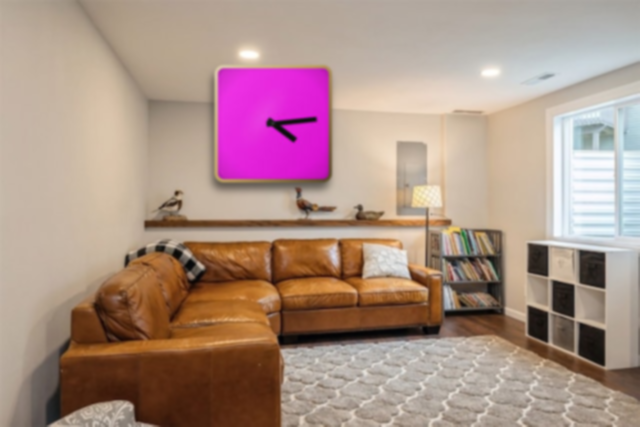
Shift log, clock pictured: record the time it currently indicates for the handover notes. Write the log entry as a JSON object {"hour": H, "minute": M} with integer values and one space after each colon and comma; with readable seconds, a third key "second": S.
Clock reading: {"hour": 4, "minute": 14}
